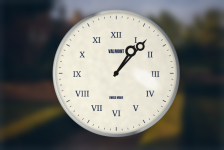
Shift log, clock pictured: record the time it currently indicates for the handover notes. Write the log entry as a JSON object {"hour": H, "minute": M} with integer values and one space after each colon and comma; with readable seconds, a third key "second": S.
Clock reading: {"hour": 1, "minute": 7}
